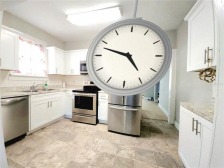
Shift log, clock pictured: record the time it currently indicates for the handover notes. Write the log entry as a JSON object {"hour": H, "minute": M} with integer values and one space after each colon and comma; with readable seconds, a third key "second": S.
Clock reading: {"hour": 4, "minute": 48}
